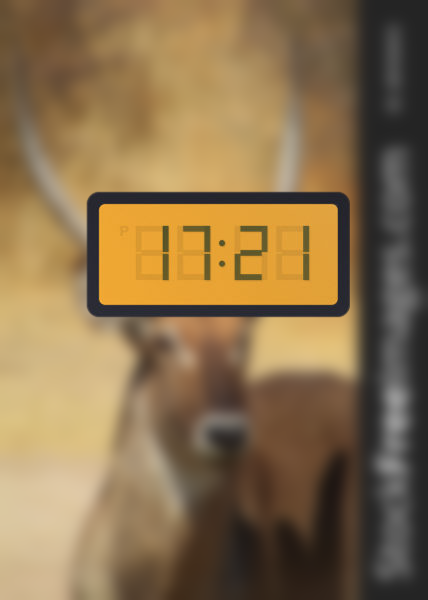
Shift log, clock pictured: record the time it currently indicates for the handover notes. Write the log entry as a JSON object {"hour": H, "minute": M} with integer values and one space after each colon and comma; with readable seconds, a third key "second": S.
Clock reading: {"hour": 17, "minute": 21}
